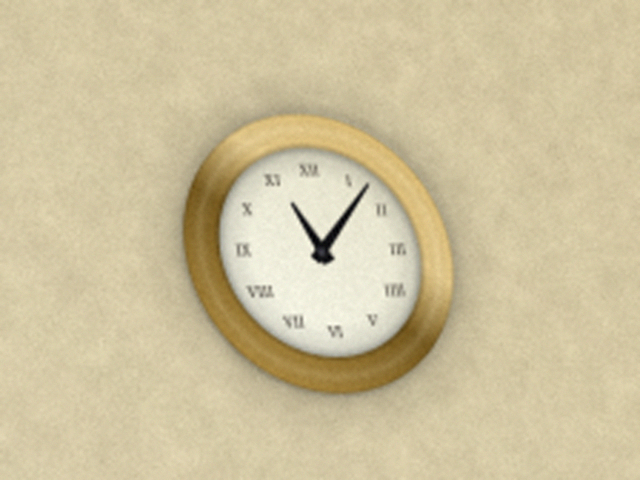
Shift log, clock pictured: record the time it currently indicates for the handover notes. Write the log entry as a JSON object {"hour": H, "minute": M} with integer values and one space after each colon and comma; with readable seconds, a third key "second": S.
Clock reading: {"hour": 11, "minute": 7}
